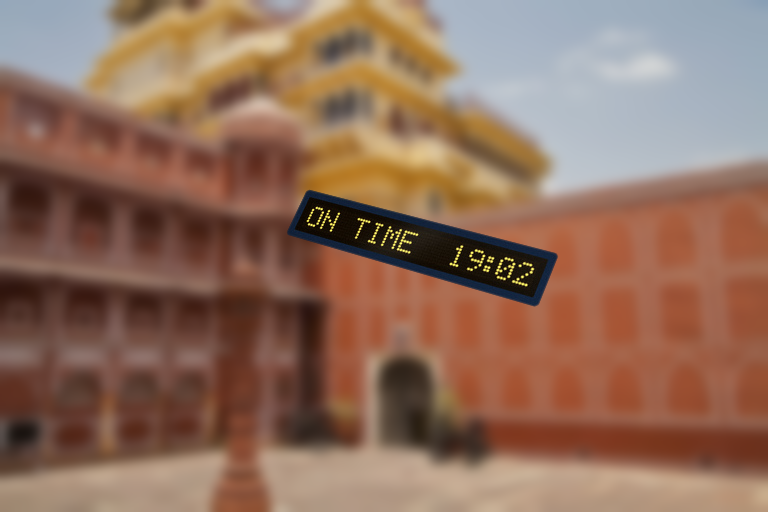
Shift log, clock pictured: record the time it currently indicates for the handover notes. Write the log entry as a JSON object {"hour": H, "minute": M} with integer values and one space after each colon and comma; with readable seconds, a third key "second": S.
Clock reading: {"hour": 19, "minute": 2}
